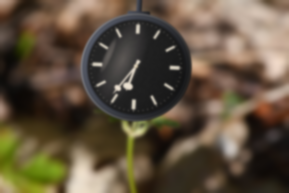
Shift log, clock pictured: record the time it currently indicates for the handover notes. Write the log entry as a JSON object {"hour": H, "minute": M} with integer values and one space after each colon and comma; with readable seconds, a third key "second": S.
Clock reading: {"hour": 6, "minute": 36}
